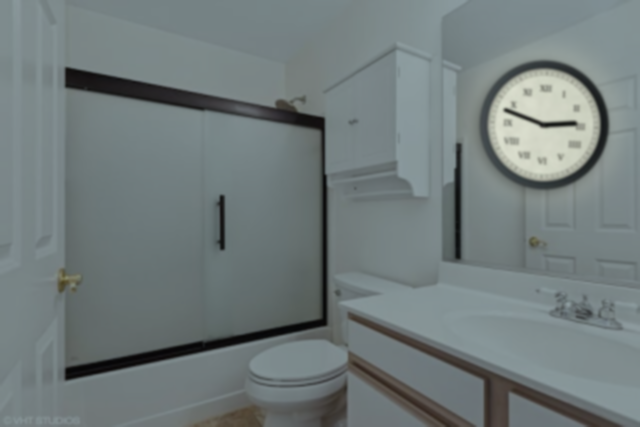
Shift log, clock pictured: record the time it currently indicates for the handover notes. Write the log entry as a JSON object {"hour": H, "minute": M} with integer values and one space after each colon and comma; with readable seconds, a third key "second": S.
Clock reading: {"hour": 2, "minute": 48}
